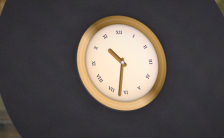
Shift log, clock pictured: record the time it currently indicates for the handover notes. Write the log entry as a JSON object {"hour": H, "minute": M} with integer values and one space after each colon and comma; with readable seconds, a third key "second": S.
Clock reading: {"hour": 10, "minute": 32}
